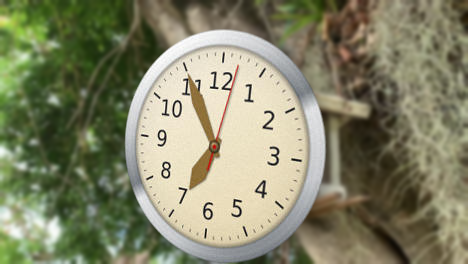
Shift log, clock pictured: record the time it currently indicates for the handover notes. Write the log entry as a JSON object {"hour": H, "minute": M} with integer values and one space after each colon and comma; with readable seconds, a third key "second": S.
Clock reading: {"hour": 6, "minute": 55, "second": 2}
